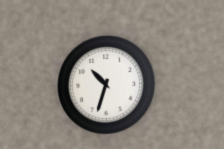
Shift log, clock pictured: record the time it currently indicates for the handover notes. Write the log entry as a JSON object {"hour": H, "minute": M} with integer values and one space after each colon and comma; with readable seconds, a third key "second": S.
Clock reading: {"hour": 10, "minute": 33}
